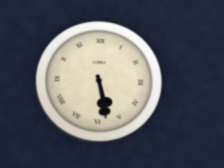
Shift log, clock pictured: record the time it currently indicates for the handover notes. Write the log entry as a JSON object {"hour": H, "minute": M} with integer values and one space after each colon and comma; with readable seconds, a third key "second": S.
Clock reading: {"hour": 5, "minute": 28}
